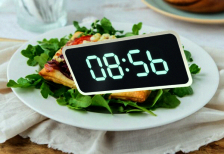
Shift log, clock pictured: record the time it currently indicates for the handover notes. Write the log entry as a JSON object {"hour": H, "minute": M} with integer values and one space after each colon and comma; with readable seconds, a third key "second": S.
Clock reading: {"hour": 8, "minute": 56}
